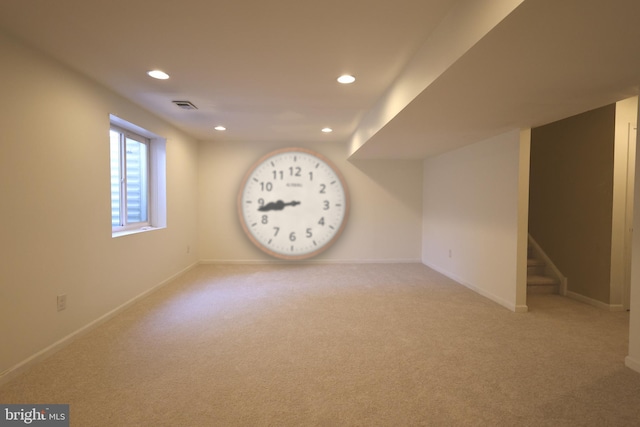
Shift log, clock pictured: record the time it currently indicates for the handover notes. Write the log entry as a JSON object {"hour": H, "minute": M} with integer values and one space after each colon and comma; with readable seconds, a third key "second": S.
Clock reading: {"hour": 8, "minute": 43}
